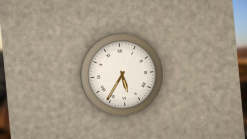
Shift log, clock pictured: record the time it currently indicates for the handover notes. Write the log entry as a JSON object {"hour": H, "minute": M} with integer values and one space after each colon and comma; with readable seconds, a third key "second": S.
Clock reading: {"hour": 5, "minute": 36}
